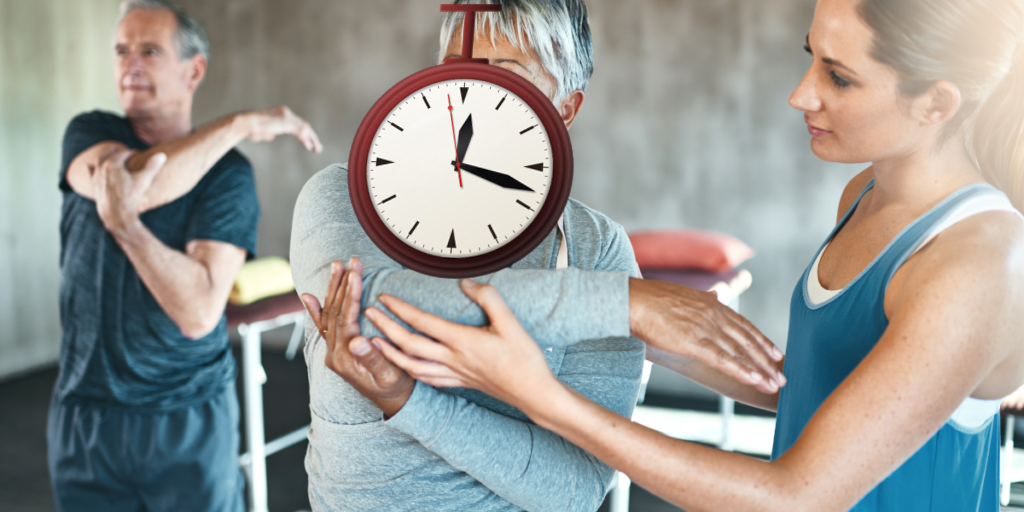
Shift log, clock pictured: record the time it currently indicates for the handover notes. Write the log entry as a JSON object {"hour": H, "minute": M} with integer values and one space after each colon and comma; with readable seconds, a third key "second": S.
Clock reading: {"hour": 12, "minute": 17, "second": 58}
